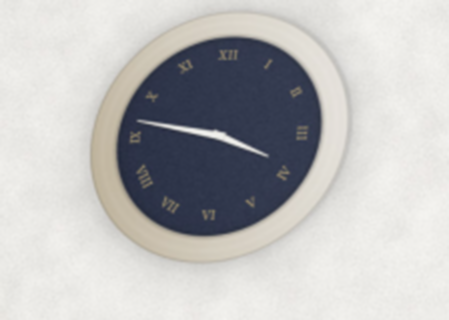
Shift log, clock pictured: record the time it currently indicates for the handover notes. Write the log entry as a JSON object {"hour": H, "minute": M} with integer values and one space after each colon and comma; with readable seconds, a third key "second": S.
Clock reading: {"hour": 3, "minute": 47}
